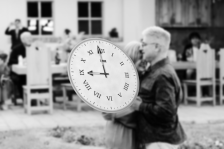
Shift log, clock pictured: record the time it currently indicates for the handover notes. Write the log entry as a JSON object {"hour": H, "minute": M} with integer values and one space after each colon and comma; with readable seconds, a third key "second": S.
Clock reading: {"hour": 8, "minute": 59}
